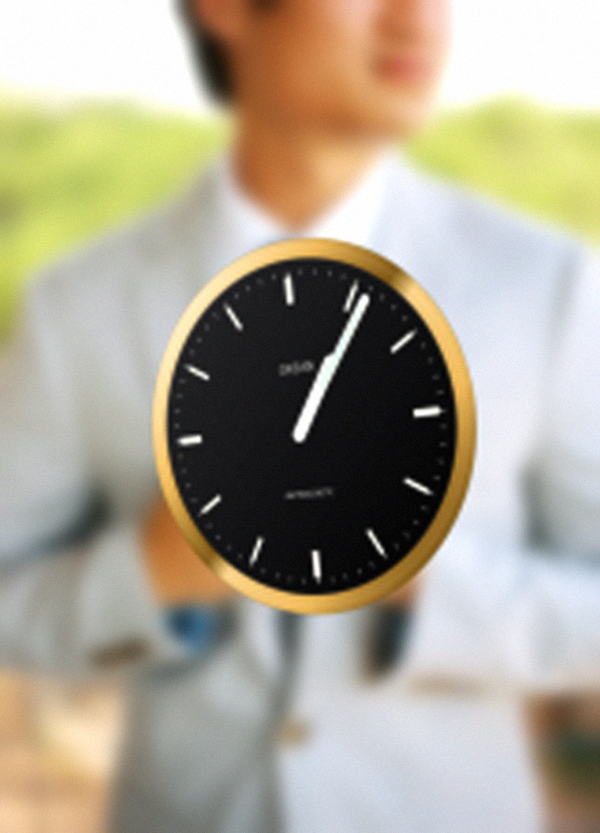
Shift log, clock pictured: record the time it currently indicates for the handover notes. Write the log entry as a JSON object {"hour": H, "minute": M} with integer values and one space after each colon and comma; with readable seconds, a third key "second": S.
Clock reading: {"hour": 1, "minute": 6}
